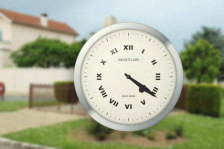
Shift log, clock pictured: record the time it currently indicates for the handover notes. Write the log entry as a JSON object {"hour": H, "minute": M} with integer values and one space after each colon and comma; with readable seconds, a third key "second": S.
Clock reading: {"hour": 4, "minute": 21}
